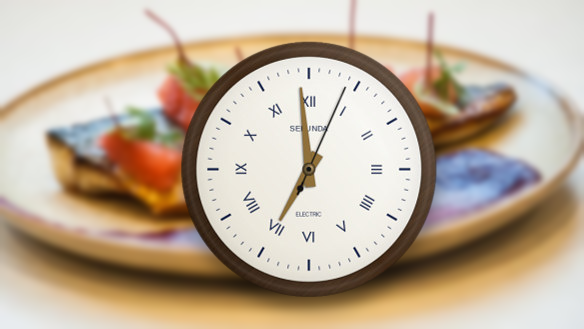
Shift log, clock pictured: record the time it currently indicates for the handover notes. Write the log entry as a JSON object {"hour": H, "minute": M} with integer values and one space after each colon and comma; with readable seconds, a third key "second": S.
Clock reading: {"hour": 6, "minute": 59, "second": 4}
